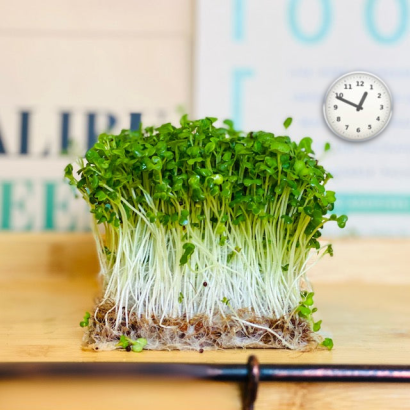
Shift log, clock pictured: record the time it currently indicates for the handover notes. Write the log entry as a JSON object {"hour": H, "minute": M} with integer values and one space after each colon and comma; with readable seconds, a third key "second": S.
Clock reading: {"hour": 12, "minute": 49}
